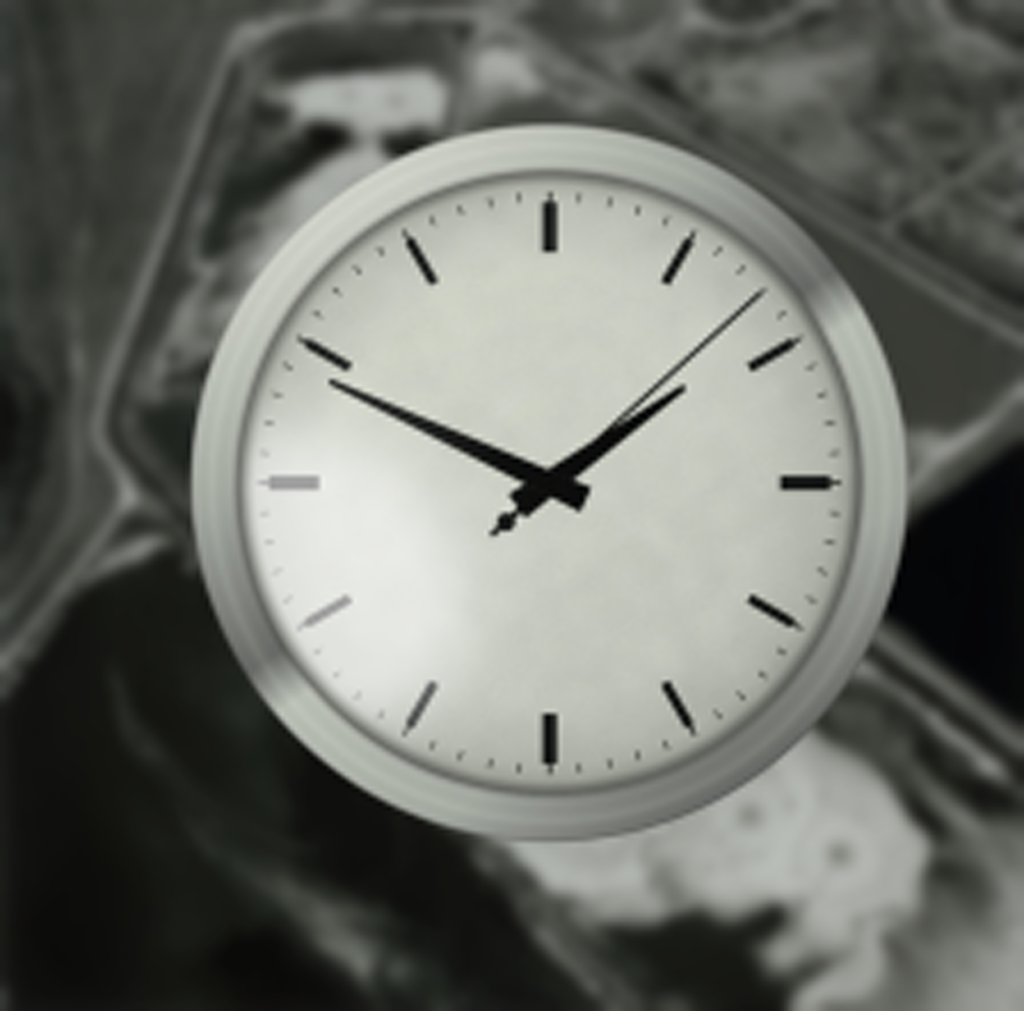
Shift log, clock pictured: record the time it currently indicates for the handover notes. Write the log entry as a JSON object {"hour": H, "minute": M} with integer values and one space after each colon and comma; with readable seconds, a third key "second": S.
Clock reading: {"hour": 1, "minute": 49, "second": 8}
